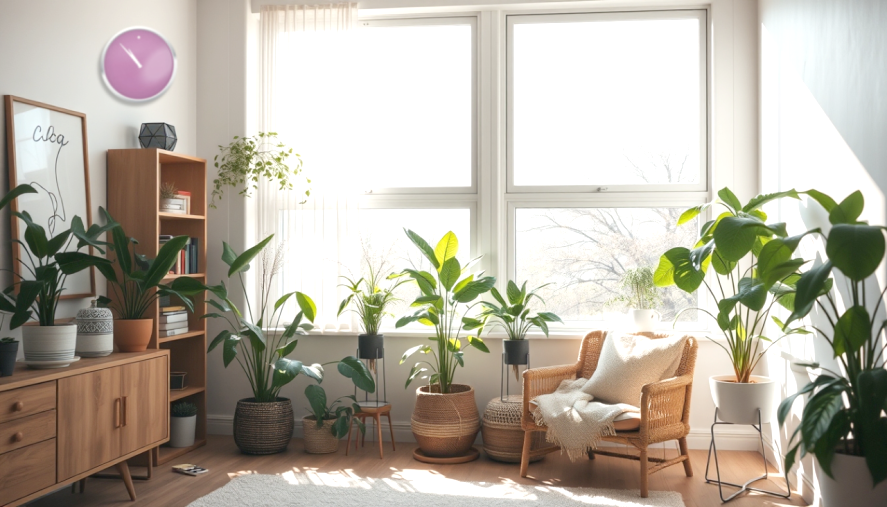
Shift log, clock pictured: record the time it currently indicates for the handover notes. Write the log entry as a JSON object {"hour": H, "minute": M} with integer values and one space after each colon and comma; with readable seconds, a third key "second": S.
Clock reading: {"hour": 10, "minute": 53}
